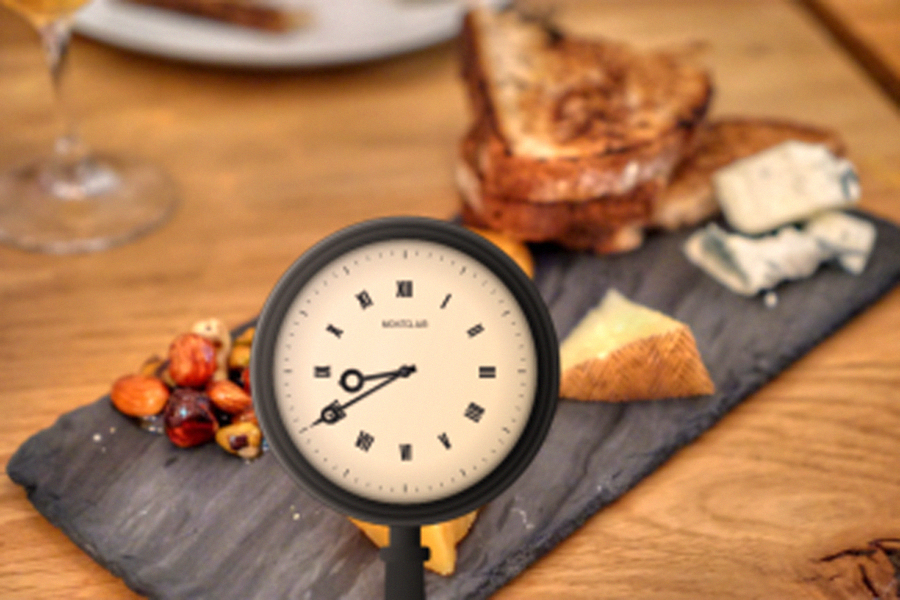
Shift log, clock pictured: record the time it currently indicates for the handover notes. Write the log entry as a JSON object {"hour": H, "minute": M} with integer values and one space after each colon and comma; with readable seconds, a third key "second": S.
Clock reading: {"hour": 8, "minute": 40}
